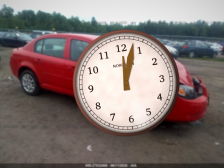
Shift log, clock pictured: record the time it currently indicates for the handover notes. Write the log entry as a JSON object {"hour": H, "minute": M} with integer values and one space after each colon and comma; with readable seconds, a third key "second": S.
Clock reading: {"hour": 12, "minute": 3}
